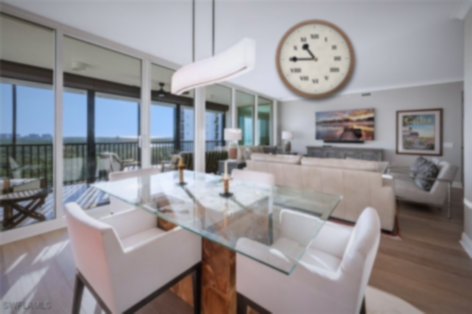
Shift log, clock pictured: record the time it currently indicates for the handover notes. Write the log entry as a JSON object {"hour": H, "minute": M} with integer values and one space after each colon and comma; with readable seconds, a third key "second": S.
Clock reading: {"hour": 10, "minute": 45}
